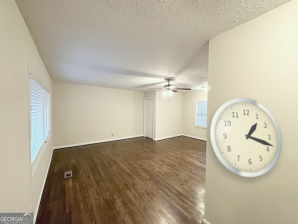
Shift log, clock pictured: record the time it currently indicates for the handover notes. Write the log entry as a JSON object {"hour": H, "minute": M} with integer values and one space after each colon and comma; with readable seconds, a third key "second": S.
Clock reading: {"hour": 1, "minute": 18}
